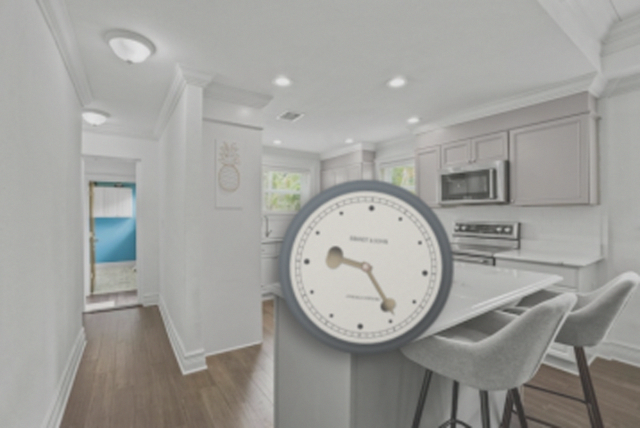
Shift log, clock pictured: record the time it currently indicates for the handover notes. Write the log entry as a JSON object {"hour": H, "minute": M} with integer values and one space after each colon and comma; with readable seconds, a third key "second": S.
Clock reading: {"hour": 9, "minute": 24}
